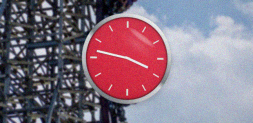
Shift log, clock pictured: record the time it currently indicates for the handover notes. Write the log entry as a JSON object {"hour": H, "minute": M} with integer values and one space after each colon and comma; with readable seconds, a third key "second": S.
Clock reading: {"hour": 3, "minute": 47}
